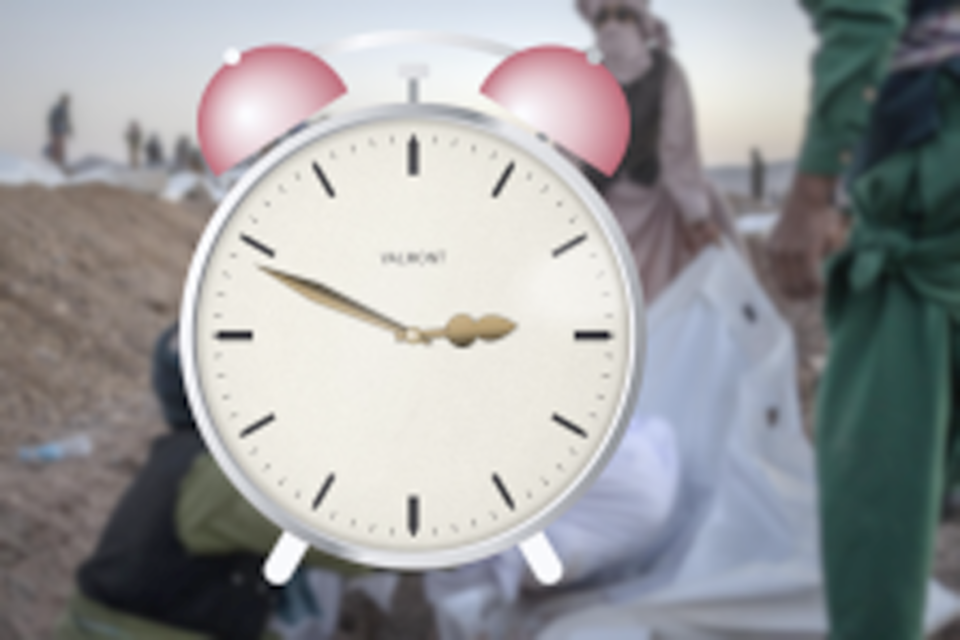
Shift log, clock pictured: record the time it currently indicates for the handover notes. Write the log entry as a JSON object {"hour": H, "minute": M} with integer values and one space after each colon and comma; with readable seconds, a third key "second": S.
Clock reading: {"hour": 2, "minute": 49}
